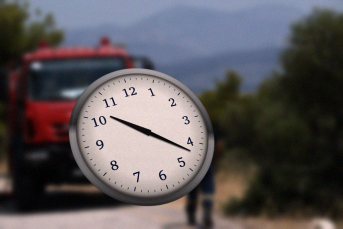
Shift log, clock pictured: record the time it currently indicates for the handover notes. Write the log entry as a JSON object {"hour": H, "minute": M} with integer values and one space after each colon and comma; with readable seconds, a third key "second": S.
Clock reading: {"hour": 10, "minute": 22}
